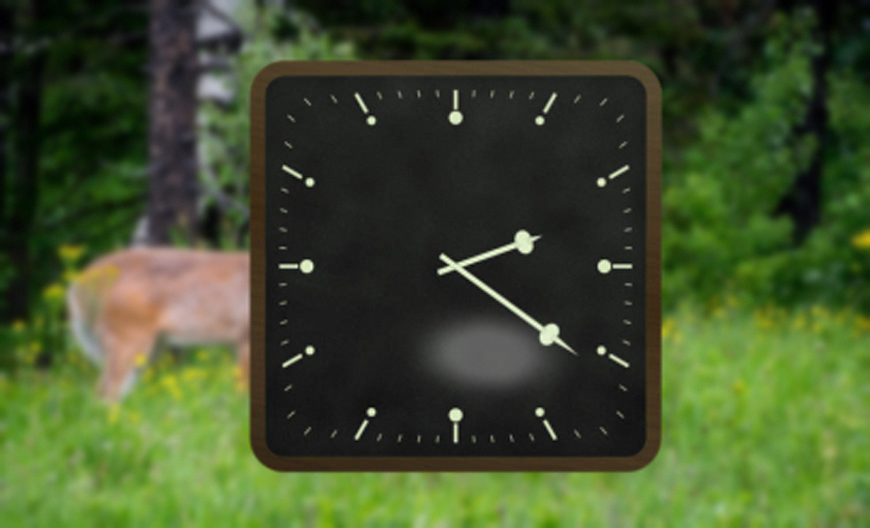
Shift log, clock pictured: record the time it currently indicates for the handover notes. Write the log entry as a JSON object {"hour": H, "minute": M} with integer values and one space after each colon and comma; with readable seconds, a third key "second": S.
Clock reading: {"hour": 2, "minute": 21}
